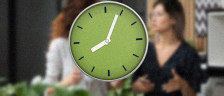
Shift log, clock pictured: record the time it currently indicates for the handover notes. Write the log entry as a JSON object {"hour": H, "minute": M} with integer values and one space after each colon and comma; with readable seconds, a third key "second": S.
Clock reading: {"hour": 8, "minute": 4}
